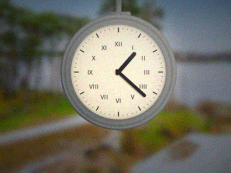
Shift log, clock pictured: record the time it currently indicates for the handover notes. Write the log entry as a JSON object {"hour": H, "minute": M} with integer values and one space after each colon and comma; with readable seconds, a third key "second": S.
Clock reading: {"hour": 1, "minute": 22}
